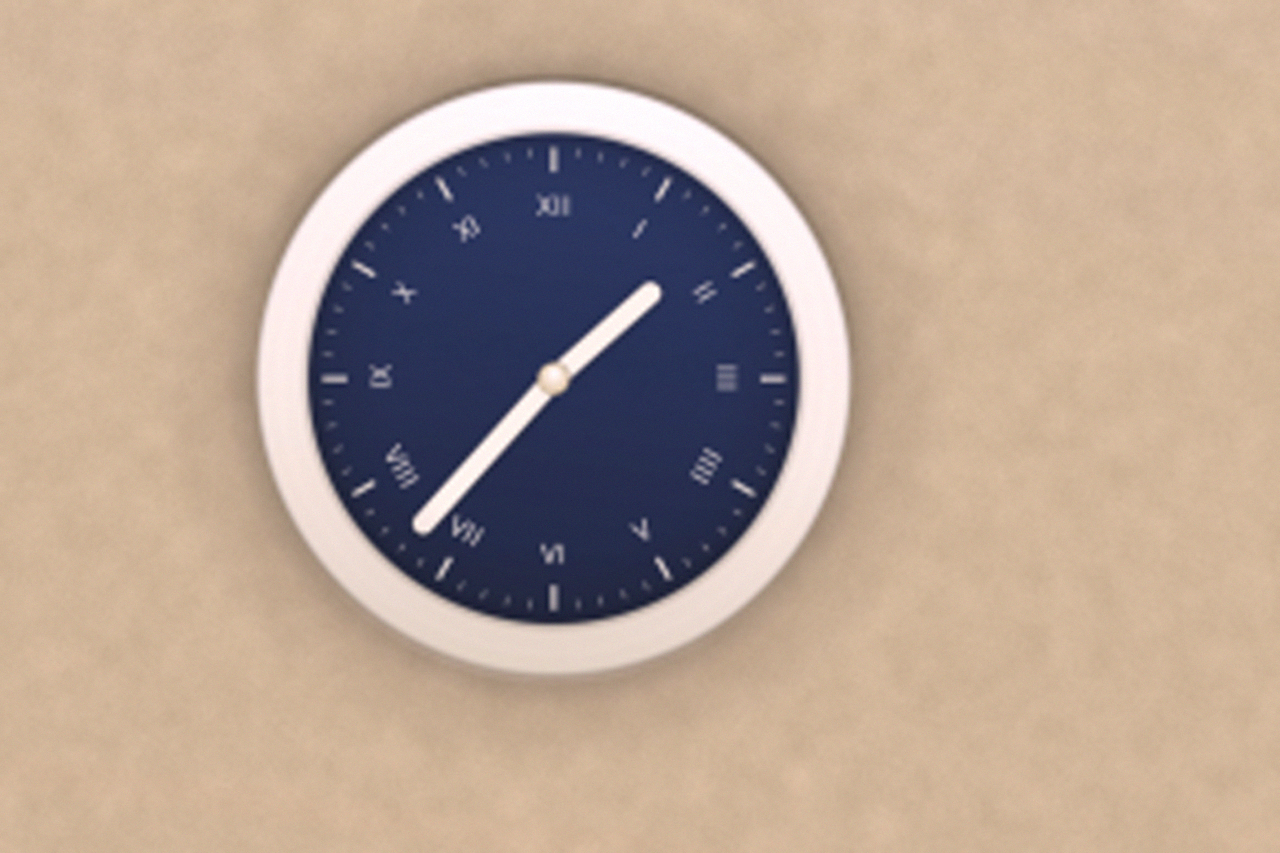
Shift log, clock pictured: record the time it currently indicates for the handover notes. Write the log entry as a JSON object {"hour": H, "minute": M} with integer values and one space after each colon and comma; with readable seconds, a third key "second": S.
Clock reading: {"hour": 1, "minute": 37}
